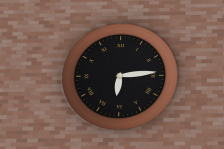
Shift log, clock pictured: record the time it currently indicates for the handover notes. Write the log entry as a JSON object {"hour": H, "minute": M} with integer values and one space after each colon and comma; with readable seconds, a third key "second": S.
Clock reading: {"hour": 6, "minute": 14}
